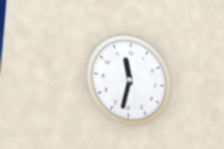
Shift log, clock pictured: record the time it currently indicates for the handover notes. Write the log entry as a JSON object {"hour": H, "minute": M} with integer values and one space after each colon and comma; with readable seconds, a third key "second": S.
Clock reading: {"hour": 11, "minute": 32}
